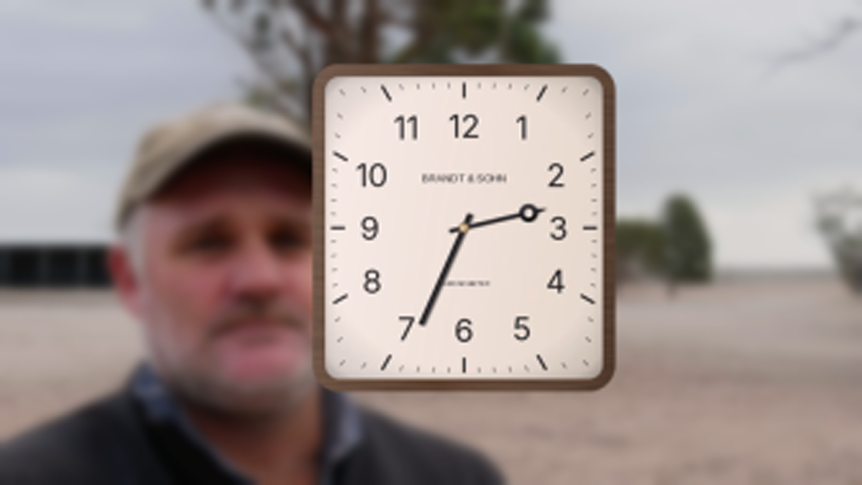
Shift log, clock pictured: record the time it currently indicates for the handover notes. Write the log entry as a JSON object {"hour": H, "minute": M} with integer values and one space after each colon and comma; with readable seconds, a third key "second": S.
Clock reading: {"hour": 2, "minute": 34}
